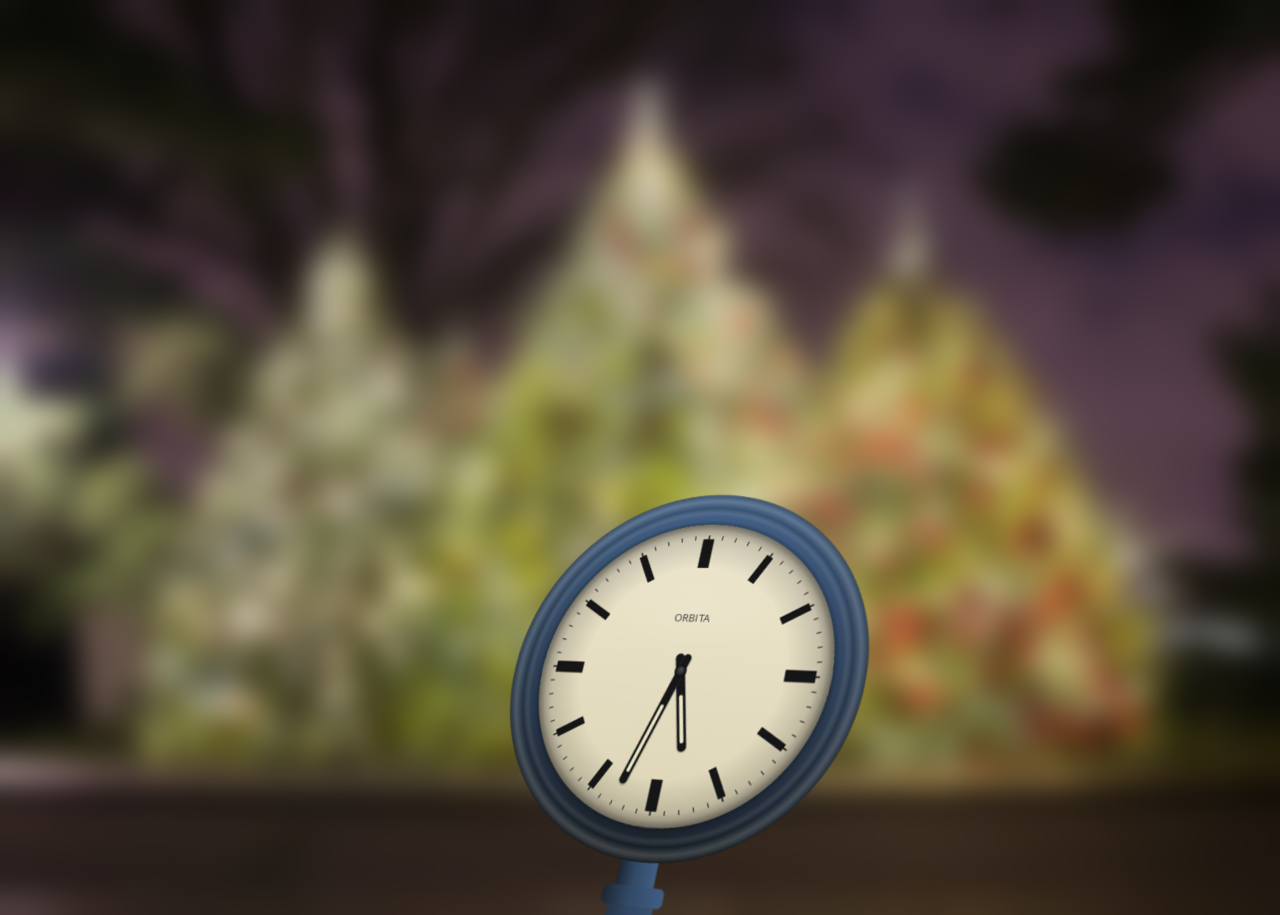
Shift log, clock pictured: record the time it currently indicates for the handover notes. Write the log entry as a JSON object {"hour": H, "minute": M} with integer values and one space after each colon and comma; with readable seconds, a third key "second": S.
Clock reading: {"hour": 5, "minute": 33}
